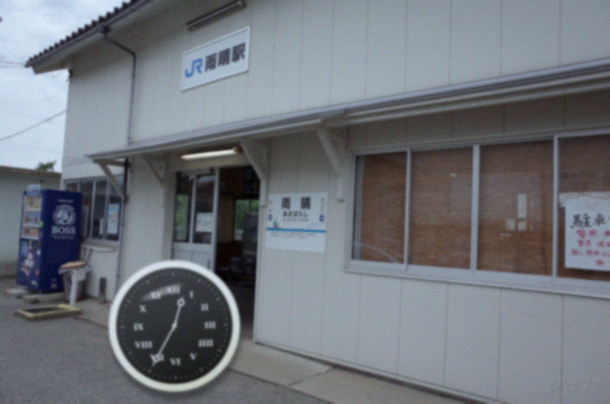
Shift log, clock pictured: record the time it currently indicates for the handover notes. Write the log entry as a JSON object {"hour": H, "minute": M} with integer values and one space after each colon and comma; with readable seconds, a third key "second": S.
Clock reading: {"hour": 12, "minute": 35}
